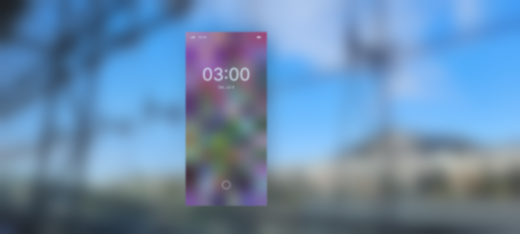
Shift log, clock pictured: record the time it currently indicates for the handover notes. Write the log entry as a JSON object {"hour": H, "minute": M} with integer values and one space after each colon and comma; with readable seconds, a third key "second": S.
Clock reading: {"hour": 3, "minute": 0}
